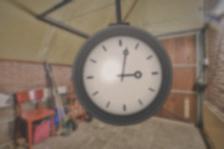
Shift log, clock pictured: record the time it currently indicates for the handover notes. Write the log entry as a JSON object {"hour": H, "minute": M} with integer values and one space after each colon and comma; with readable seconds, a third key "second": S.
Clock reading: {"hour": 3, "minute": 2}
